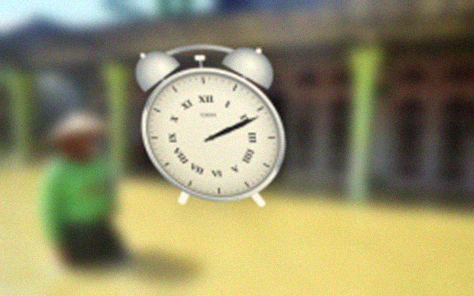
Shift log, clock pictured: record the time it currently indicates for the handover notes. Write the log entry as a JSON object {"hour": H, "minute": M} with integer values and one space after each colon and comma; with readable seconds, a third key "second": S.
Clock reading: {"hour": 2, "minute": 11}
